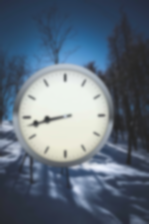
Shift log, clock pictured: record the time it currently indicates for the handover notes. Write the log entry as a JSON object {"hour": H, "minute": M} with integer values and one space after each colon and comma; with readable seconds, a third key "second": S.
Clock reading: {"hour": 8, "minute": 43}
